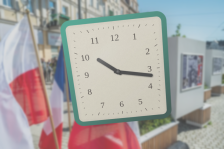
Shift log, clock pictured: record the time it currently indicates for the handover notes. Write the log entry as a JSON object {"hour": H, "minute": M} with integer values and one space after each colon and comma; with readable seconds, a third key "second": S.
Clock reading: {"hour": 10, "minute": 17}
